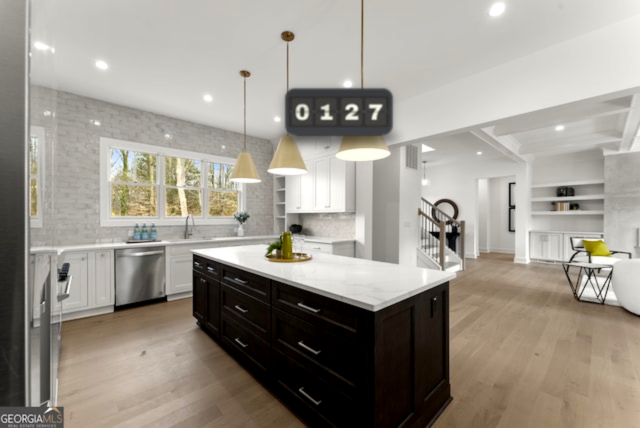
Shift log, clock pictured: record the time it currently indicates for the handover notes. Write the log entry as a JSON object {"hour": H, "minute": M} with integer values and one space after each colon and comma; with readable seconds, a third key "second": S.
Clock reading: {"hour": 1, "minute": 27}
